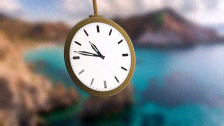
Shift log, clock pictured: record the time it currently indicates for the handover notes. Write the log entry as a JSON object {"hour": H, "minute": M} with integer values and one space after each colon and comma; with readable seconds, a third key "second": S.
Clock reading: {"hour": 10, "minute": 47}
